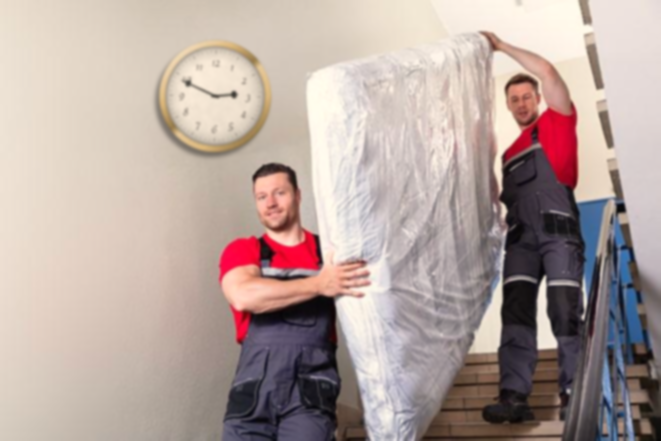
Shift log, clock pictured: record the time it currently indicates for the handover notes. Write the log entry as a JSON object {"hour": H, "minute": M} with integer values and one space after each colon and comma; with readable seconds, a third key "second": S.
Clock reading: {"hour": 2, "minute": 49}
